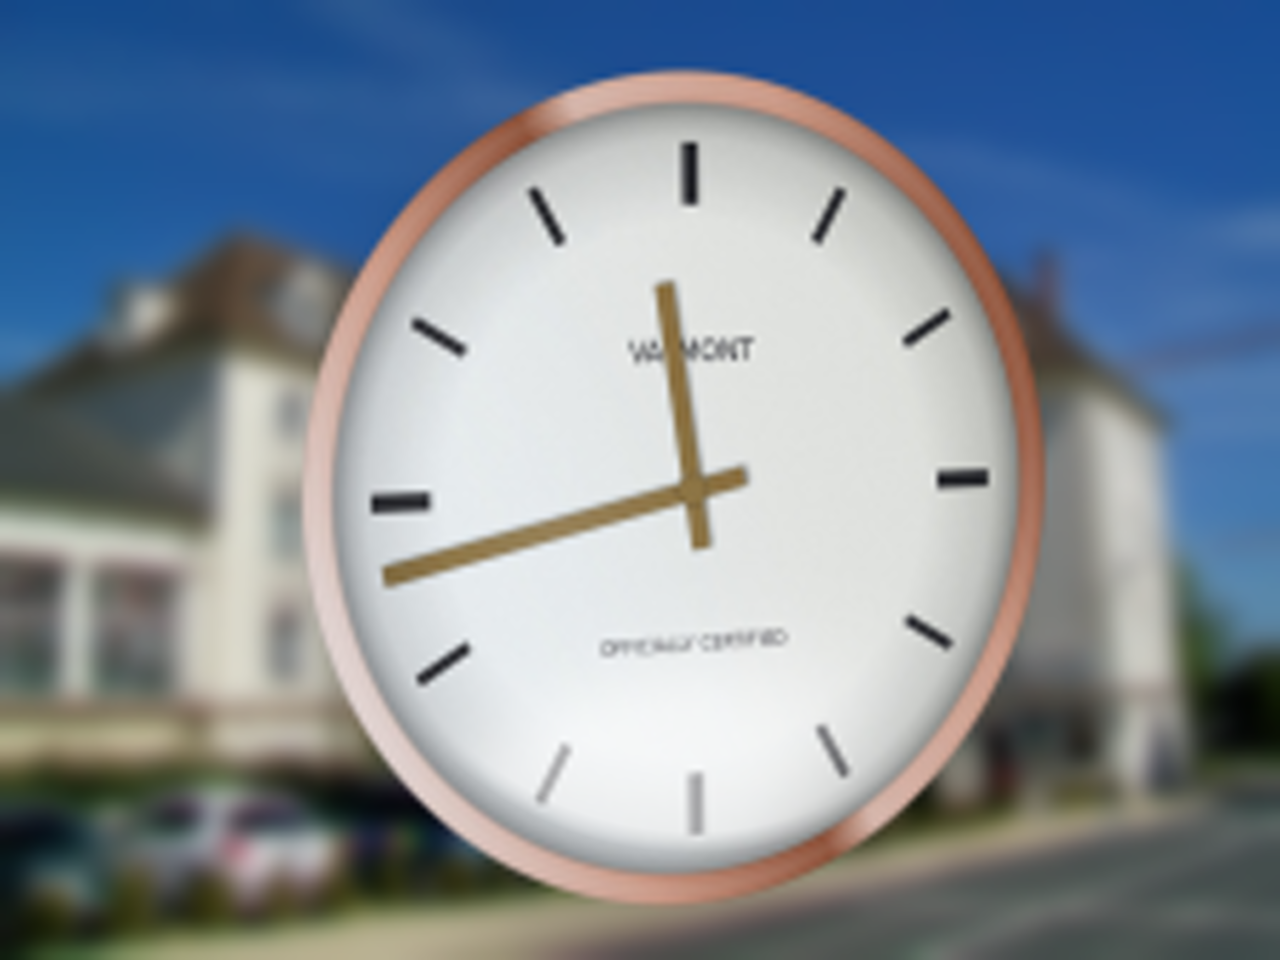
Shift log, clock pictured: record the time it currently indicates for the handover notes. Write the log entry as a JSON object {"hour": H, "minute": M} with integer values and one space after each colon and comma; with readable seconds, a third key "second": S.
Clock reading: {"hour": 11, "minute": 43}
